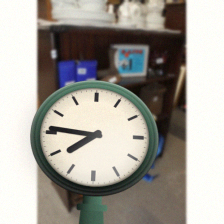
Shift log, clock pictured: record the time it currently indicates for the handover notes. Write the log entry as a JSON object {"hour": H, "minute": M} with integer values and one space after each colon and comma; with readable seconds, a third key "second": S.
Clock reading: {"hour": 7, "minute": 46}
